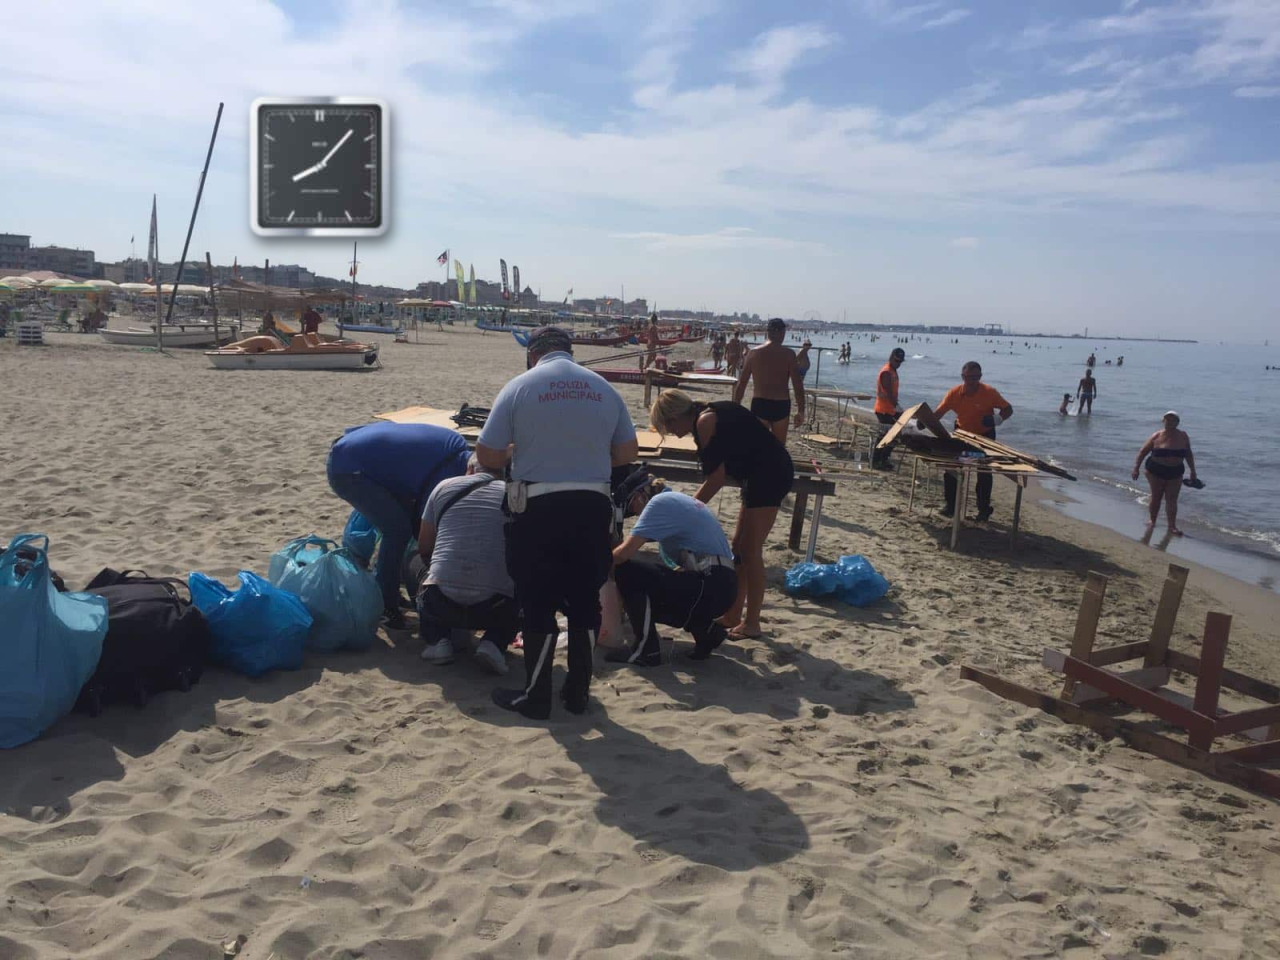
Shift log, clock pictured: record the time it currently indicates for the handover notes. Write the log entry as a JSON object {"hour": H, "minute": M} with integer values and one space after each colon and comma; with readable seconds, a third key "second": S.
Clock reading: {"hour": 8, "minute": 7}
